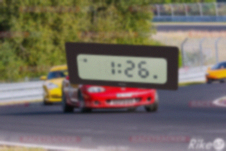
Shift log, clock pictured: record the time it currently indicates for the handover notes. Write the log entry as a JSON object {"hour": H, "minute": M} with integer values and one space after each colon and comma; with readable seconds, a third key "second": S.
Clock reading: {"hour": 1, "minute": 26}
